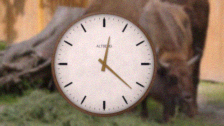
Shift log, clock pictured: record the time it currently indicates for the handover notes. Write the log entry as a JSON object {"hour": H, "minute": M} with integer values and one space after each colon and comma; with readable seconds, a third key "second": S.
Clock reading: {"hour": 12, "minute": 22}
